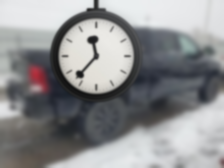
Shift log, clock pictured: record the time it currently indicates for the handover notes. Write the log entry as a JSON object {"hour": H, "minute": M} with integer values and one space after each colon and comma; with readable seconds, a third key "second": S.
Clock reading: {"hour": 11, "minute": 37}
